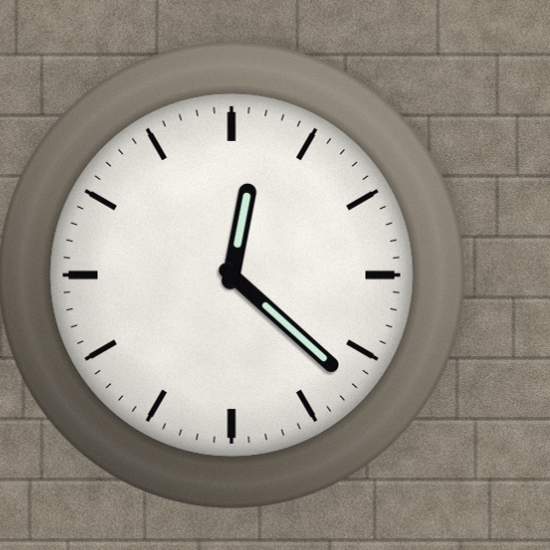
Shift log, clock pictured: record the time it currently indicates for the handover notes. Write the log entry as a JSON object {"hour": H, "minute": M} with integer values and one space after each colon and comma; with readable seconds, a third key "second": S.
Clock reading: {"hour": 12, "minute": 22}
